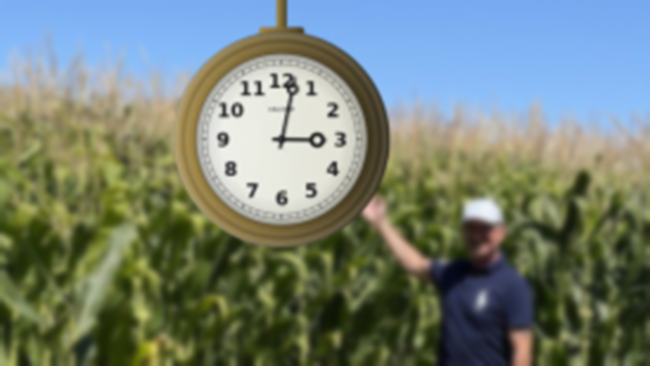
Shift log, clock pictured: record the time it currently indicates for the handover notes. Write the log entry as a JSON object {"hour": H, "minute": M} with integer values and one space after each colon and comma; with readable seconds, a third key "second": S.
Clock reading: {"hour": 3, "minute": 2}
